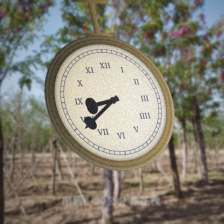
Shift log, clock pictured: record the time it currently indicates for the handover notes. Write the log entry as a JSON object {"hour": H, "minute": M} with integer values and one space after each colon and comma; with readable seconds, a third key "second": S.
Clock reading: {"hour": 8, "minute": 39}
